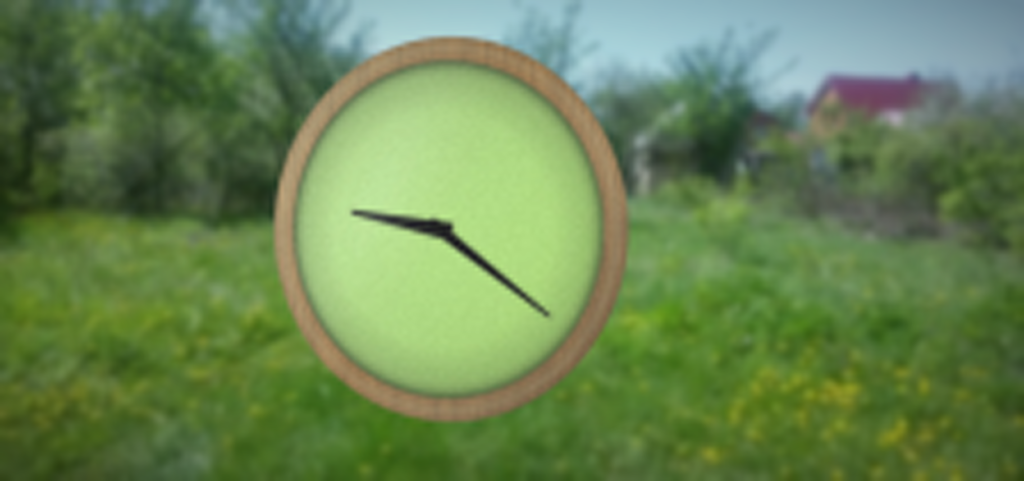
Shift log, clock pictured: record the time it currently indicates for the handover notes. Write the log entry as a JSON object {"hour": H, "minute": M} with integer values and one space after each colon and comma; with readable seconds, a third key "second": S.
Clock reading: {"hour": 9, "minute": 21}
